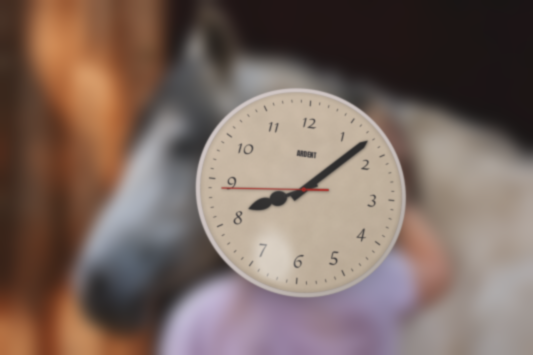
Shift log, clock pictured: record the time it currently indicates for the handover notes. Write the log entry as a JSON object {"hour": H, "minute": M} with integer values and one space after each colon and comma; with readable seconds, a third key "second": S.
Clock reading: {"hour": 8, "minute": 7, "second": 44}
